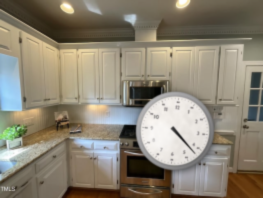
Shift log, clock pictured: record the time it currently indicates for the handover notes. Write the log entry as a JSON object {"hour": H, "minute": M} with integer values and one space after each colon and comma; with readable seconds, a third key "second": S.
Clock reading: {"hour": 4, "minute": 22}
